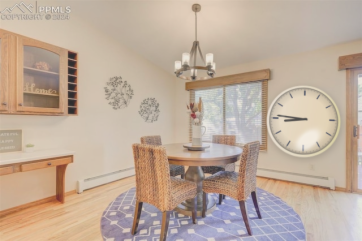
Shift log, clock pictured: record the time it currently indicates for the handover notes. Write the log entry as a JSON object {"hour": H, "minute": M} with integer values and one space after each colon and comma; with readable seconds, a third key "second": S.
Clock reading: {"hour": 8, "minute": 46}
